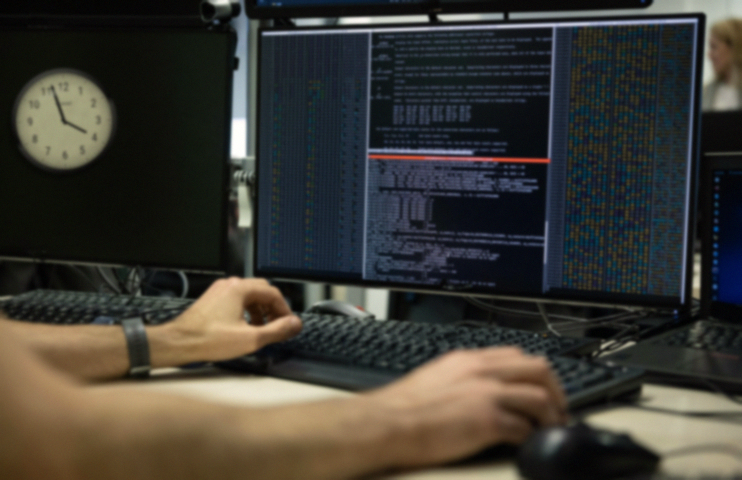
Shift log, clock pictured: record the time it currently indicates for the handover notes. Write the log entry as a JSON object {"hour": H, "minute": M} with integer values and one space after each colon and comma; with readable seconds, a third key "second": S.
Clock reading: {"hour": 3, "minute": 57}
